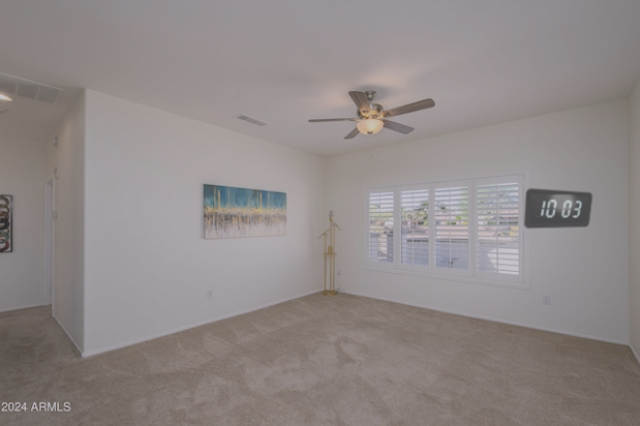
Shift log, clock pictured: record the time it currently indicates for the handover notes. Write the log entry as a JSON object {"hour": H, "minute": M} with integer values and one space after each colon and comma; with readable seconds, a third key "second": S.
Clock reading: {"hour": 10, "minute": 3}
